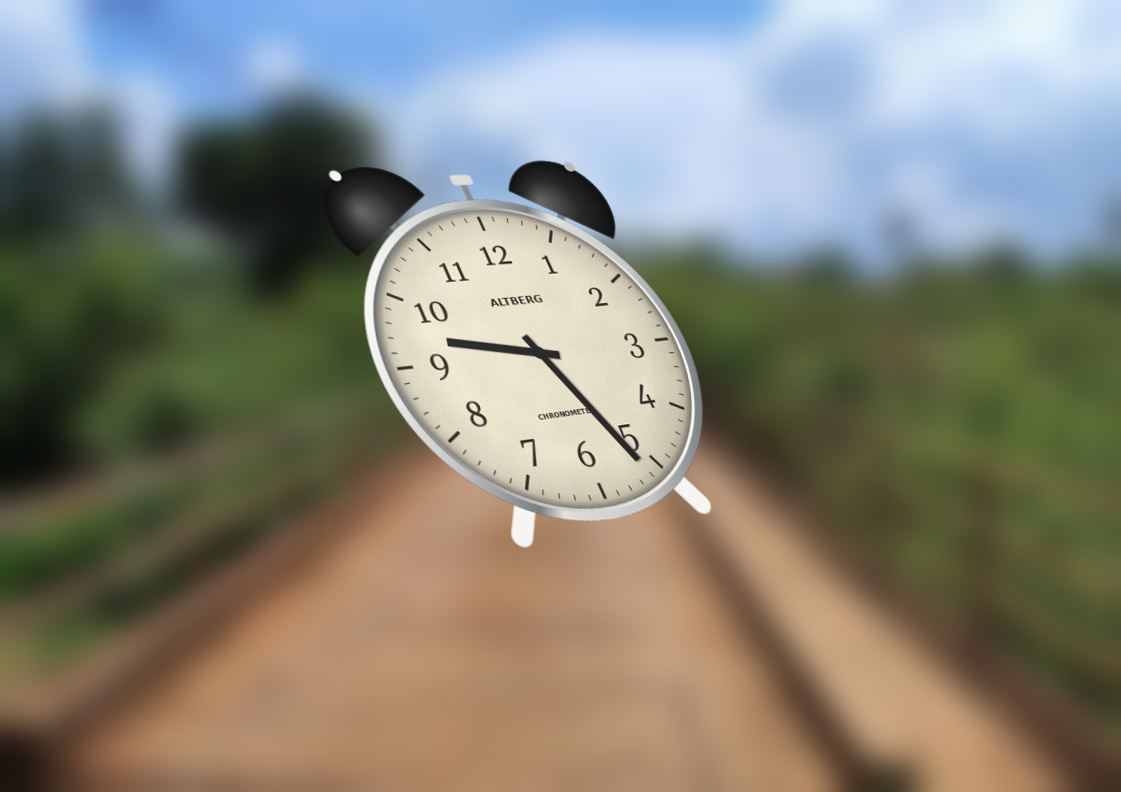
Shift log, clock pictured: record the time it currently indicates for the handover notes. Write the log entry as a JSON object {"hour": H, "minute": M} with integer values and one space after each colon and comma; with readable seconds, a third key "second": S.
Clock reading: {"hour": 9, "minute": 26}
